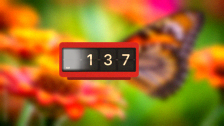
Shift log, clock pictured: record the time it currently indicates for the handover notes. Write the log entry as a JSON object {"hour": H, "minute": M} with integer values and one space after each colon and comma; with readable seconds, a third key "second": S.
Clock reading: {"hour": 1, "minute": 37}
